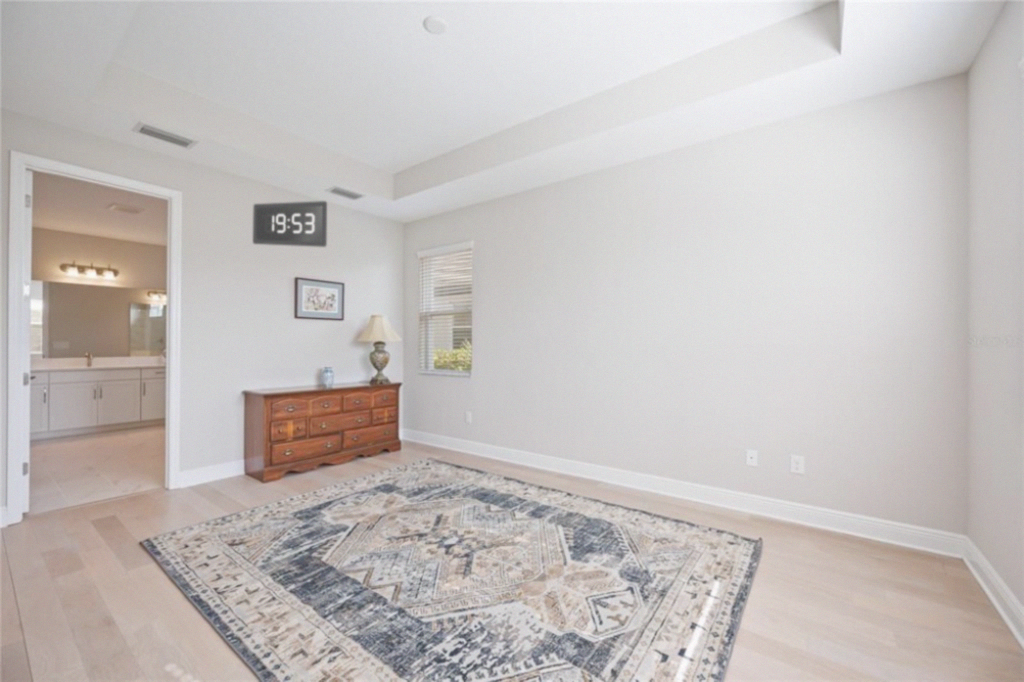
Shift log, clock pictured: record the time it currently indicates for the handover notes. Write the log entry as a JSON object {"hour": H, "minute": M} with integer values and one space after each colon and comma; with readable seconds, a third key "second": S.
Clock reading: {"hour": 19, "minute": 53}
